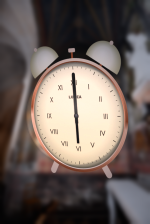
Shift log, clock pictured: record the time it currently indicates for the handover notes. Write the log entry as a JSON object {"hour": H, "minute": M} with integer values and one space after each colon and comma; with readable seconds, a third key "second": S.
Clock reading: {"hour": 6, "minute": 0}
